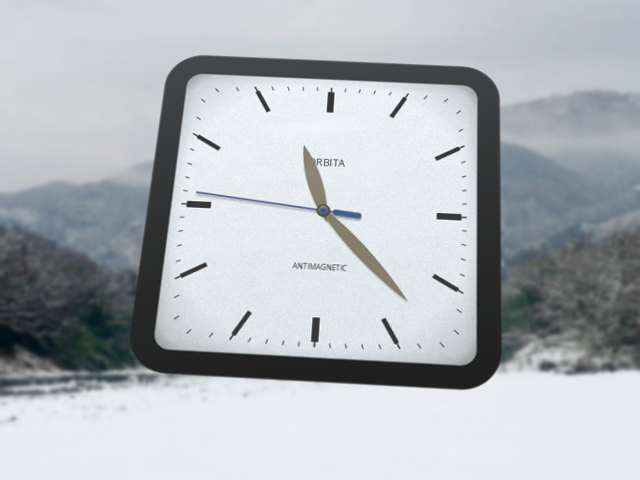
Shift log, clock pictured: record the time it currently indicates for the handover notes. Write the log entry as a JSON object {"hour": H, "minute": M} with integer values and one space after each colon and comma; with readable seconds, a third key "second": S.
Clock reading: {"hour": 11, "minute": 22, "second": 46}
